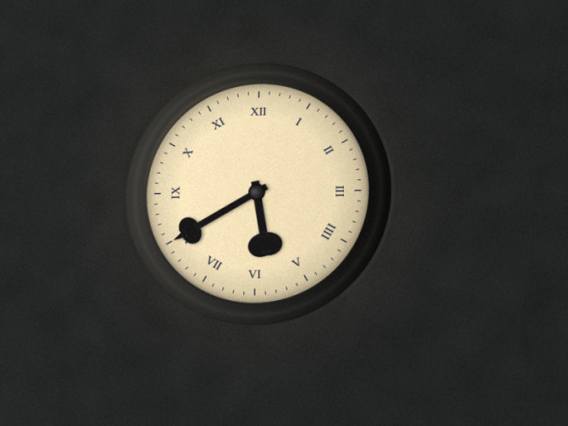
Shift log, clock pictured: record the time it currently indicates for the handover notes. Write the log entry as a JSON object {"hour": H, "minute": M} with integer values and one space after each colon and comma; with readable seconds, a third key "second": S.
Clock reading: {"hour": 5, "minute": 40}
